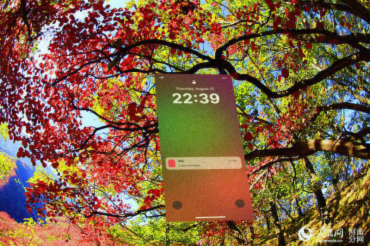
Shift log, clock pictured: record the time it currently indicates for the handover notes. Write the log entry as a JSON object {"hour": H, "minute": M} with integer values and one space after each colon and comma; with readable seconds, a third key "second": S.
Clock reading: {"hour": 22, "minute": 39}
